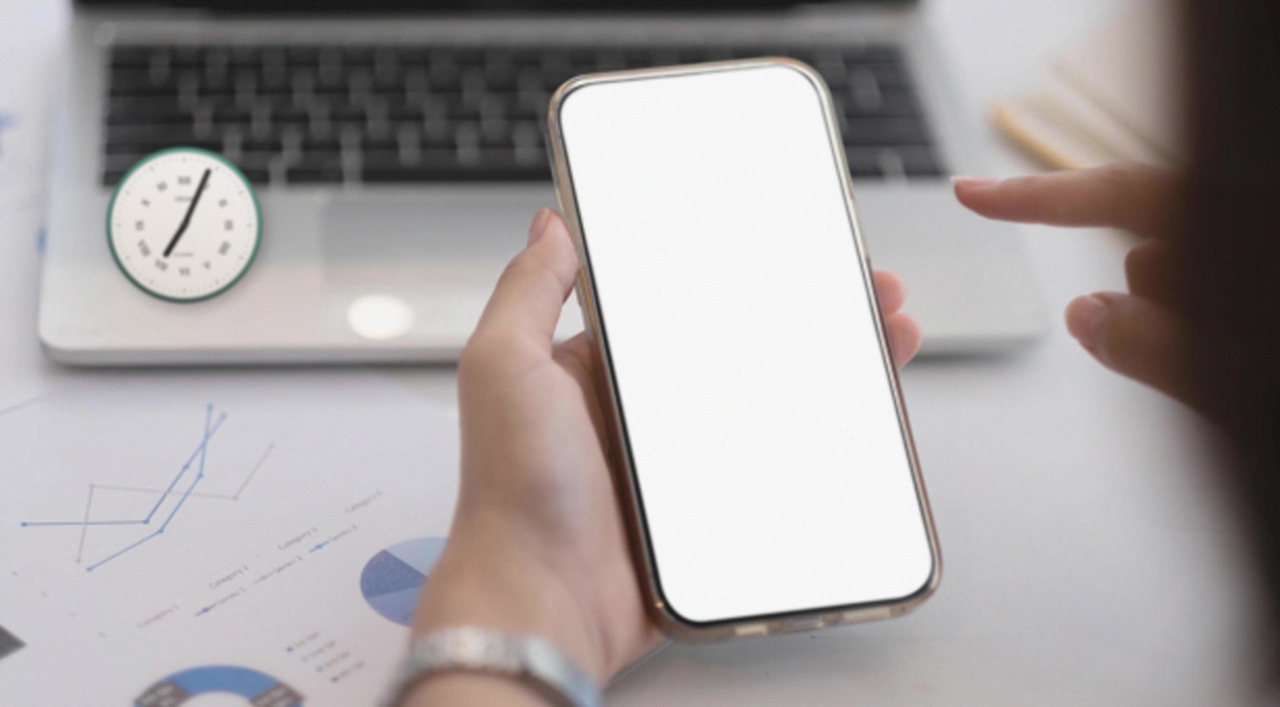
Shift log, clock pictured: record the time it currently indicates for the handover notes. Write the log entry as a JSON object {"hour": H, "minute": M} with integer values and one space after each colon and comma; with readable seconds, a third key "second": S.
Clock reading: {"hour": 7, "minute": 4}
